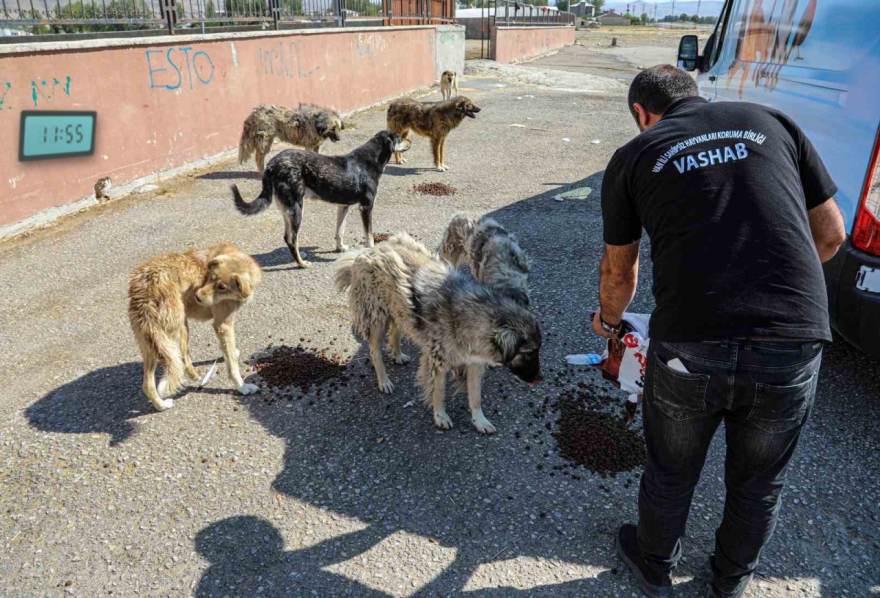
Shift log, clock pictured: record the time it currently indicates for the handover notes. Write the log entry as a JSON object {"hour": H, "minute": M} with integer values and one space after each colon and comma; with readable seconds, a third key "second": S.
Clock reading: {"hour": 11, "minute": 55}
